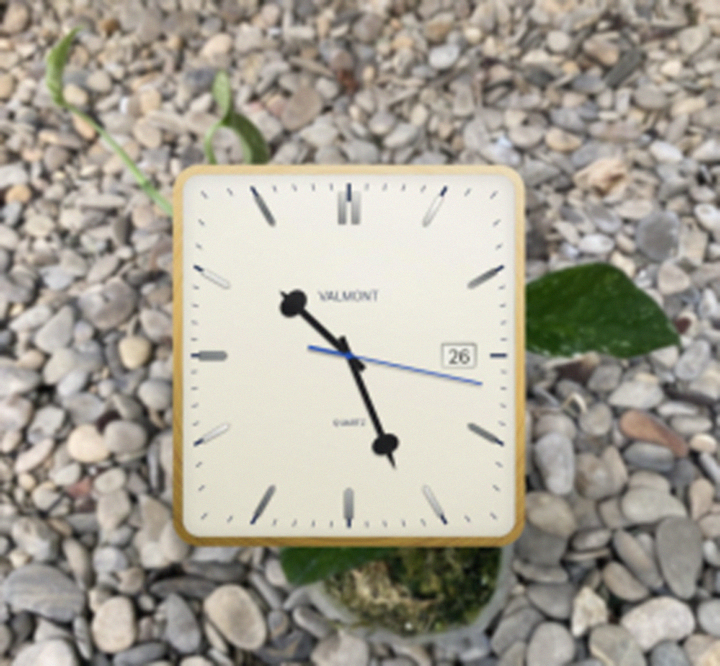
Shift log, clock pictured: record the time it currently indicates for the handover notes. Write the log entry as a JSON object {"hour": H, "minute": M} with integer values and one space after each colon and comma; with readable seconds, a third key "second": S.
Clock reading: {"hour": 10, "minute": 26, "second": 17}
